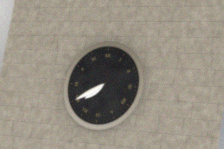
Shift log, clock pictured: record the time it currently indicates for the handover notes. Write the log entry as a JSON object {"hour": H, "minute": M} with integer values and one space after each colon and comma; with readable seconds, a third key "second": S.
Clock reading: {"hour": 7, "minute": 40}
